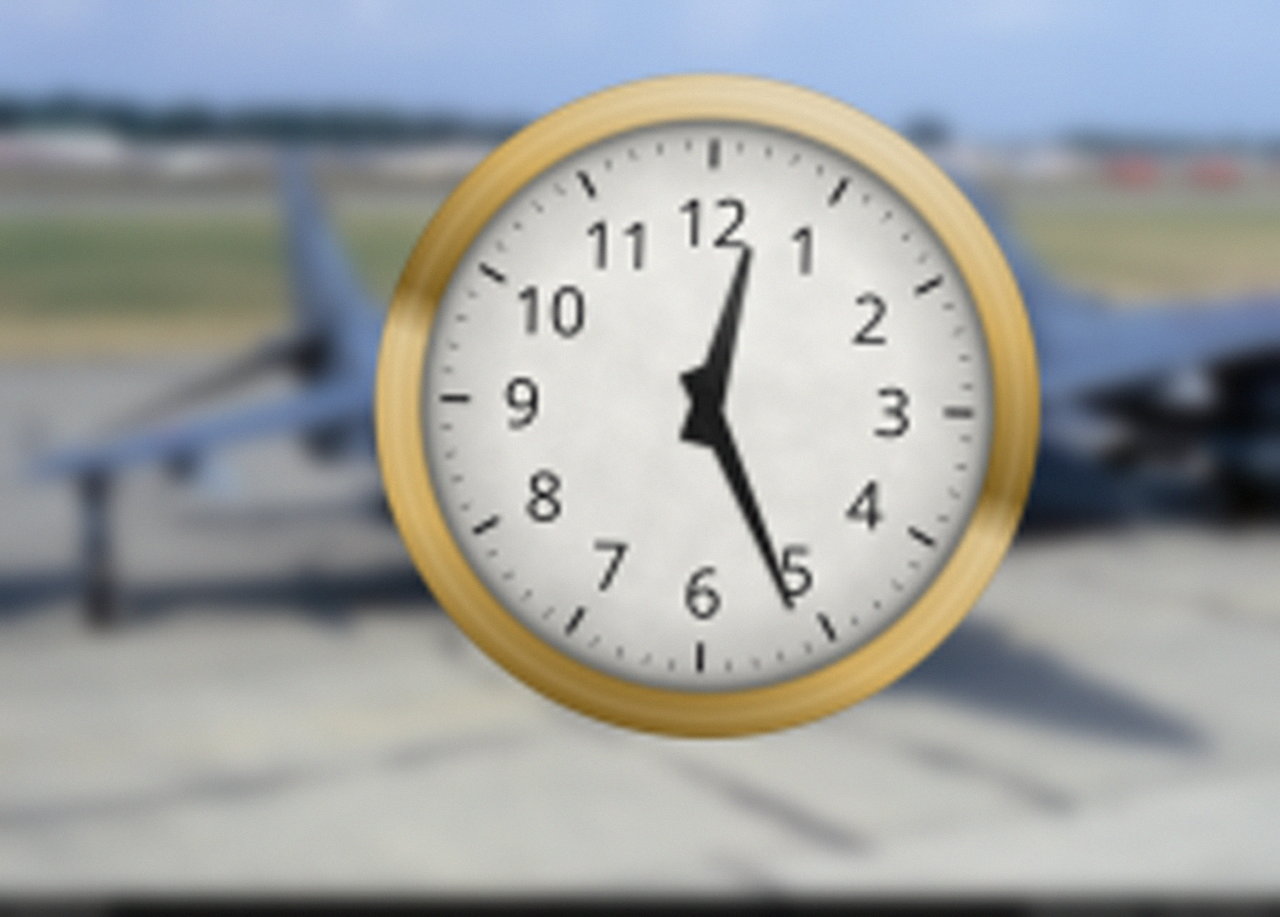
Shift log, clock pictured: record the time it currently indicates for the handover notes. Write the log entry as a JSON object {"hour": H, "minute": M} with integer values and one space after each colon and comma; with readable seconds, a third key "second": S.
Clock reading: {"hour": 12, "minute": 26}
